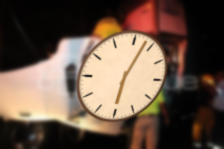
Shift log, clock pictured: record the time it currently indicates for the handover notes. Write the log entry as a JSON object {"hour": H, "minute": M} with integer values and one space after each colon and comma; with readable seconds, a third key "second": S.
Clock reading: {"hour": 6, "minute": 3}
